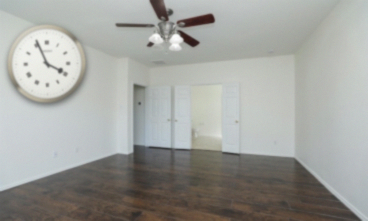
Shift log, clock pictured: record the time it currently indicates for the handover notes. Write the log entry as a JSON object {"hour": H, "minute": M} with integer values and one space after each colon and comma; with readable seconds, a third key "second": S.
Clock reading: {"hour": 3, "minute": 56}
